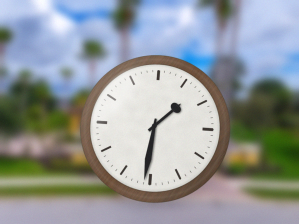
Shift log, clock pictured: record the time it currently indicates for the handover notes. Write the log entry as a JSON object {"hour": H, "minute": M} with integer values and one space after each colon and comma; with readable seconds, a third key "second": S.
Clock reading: {"hour": 1, "minute": 31}
